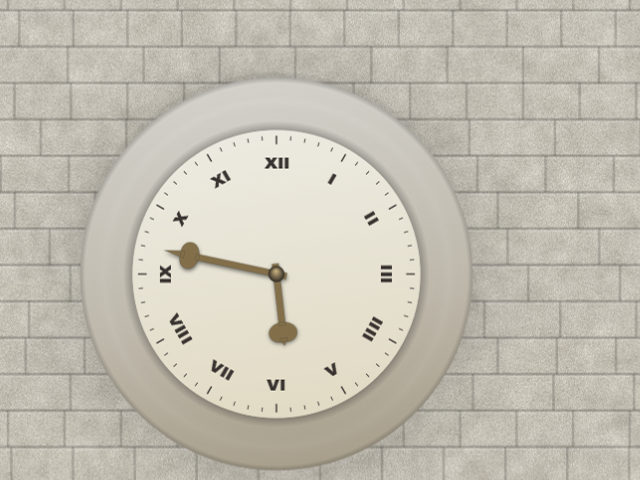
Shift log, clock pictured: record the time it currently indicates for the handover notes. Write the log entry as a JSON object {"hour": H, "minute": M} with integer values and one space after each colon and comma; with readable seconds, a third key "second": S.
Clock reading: {"hour": 5, "minute": 47}
